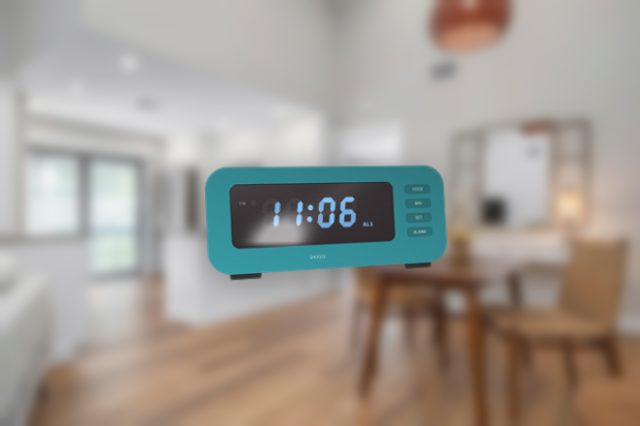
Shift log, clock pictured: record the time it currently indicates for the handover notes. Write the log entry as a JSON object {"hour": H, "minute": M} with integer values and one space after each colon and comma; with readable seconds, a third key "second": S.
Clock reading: {"hour": 11, "minute": 6}
